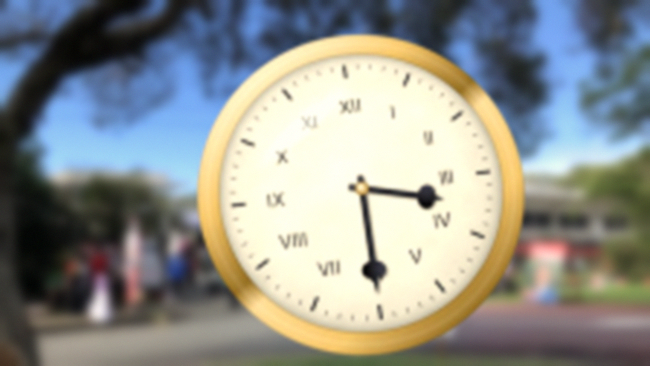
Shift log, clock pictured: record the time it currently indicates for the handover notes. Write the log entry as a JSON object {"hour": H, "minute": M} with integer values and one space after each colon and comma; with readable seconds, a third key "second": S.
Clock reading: {"hour": 3, "minute": 30}
